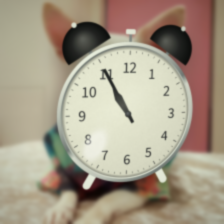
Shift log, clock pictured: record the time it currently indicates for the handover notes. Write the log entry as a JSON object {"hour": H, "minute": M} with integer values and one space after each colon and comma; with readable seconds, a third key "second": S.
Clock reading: {"hour": 10, "minute": 55}
